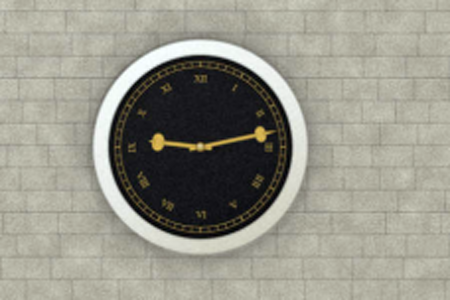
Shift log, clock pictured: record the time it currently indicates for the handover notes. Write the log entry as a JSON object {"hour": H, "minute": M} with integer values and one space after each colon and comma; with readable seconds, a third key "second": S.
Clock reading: {"hour": 9, "minute": 13}
